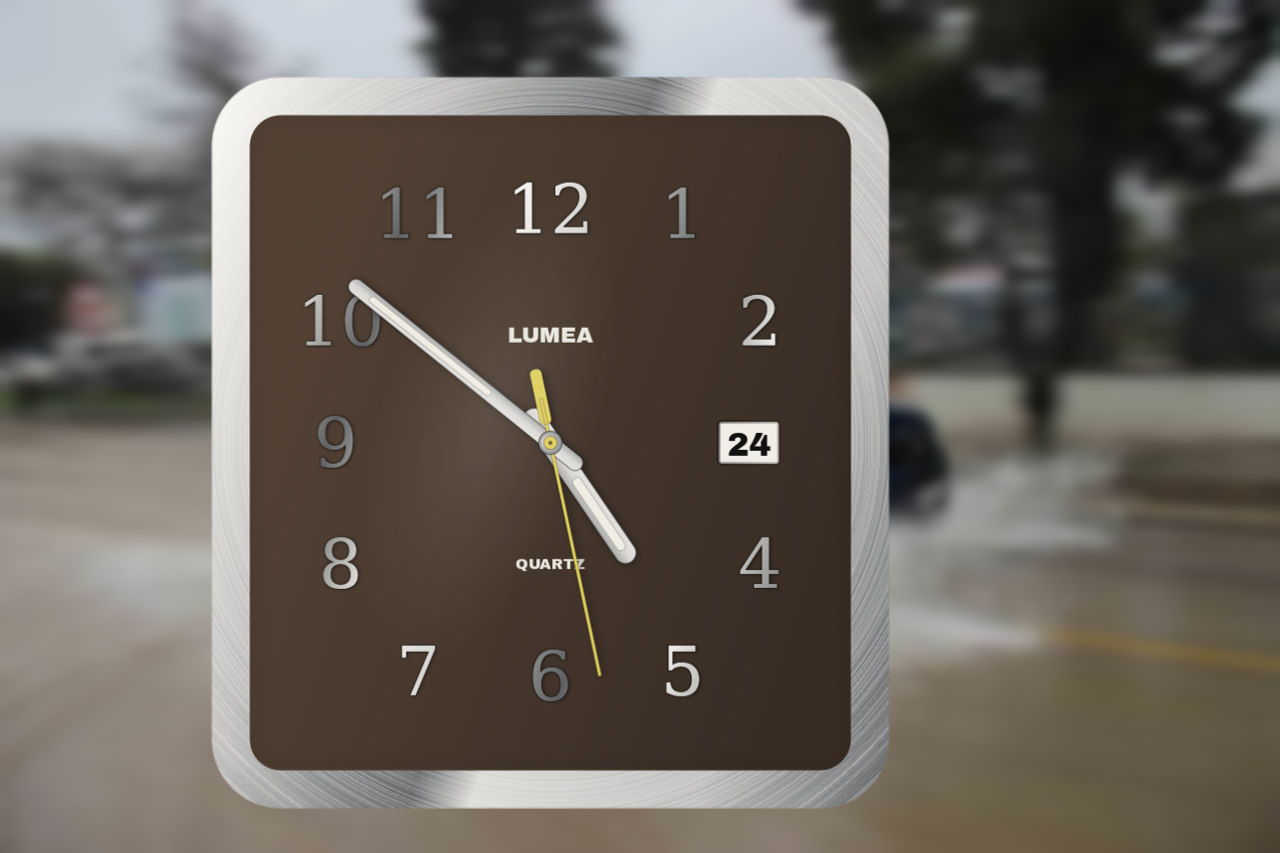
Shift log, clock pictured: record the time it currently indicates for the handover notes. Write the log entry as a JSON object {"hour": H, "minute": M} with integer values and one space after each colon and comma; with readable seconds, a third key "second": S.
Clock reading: {"hour": 4, "minute": 51, "second": 28}
